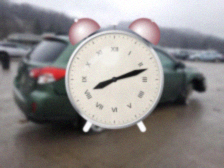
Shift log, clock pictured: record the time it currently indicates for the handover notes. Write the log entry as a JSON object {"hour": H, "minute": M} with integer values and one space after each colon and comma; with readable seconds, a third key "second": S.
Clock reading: {"hour": 8, "minute": 12}
